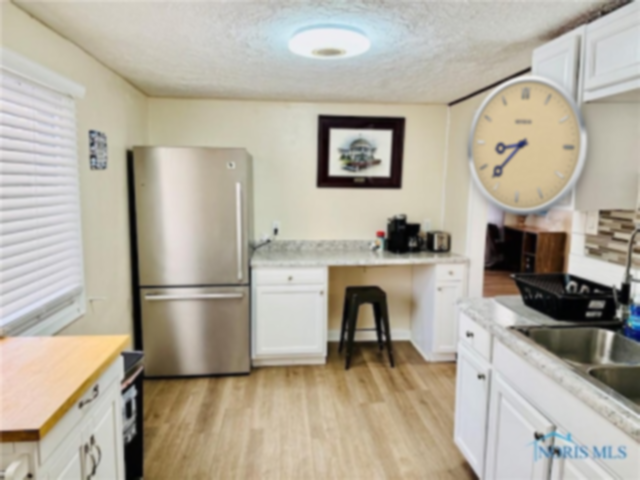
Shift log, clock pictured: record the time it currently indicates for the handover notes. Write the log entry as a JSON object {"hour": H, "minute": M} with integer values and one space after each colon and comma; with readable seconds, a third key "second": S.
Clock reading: {"hour": 8, "minute": 37}
